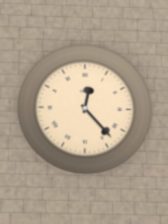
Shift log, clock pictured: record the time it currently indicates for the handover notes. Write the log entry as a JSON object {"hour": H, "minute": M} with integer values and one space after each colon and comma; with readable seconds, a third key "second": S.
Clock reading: {"hour": 12, "minute": 23}
